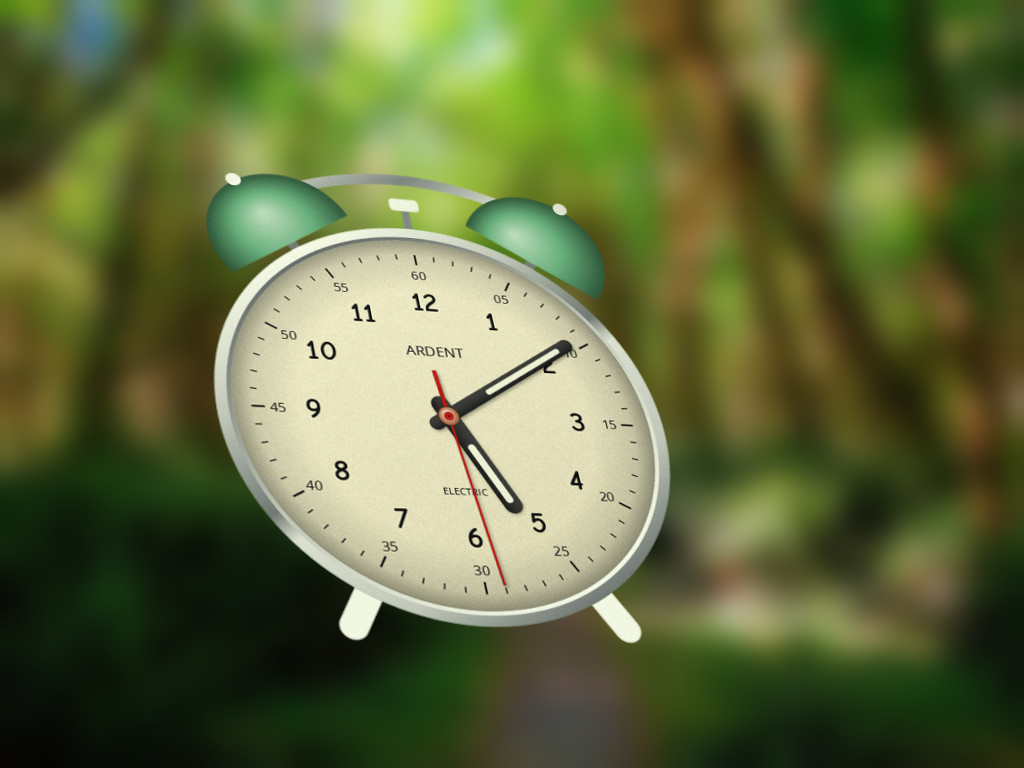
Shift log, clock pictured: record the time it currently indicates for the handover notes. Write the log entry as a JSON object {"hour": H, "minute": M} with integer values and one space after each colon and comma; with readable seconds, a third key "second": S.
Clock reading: {"hour": 5, "minute": 9, "second": 29}
